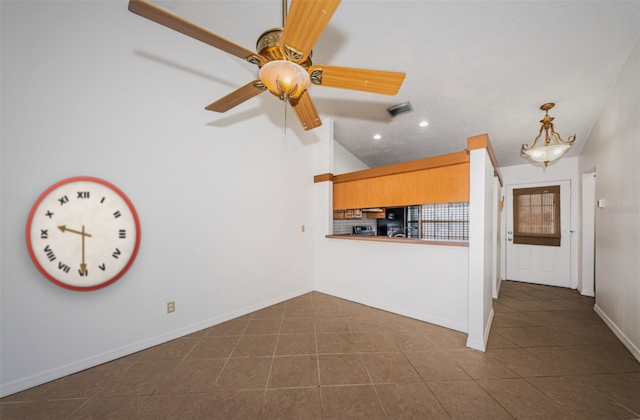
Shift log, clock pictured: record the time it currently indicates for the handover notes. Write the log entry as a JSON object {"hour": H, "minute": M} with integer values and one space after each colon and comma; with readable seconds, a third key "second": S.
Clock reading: {"hour": 9, "minute": 30}
